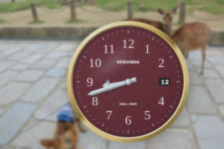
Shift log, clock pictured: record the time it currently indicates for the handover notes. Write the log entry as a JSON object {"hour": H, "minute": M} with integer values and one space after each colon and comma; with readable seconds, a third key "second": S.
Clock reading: {"hour": 8, "minute": 42}
